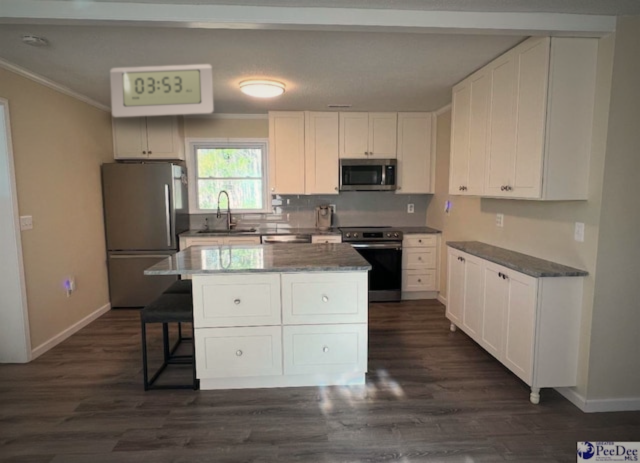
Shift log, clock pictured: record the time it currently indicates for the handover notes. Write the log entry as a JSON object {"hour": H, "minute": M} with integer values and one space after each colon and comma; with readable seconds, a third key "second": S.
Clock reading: {"hour": 3, "minute": 53}
